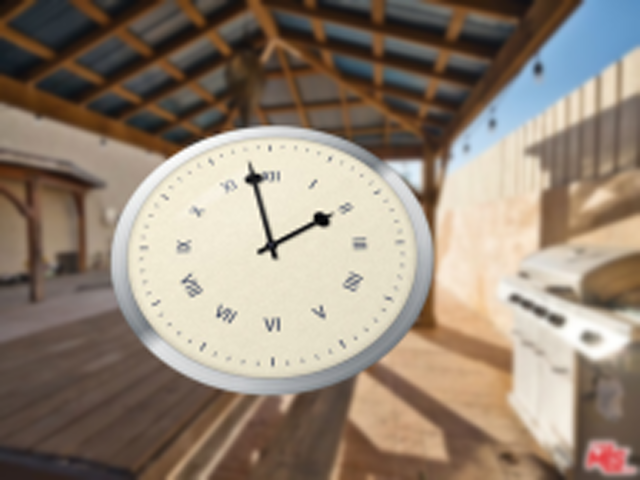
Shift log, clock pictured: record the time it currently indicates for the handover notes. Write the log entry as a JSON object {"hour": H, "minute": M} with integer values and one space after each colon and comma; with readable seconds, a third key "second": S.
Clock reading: {"hour": 1, "minute": 58}
